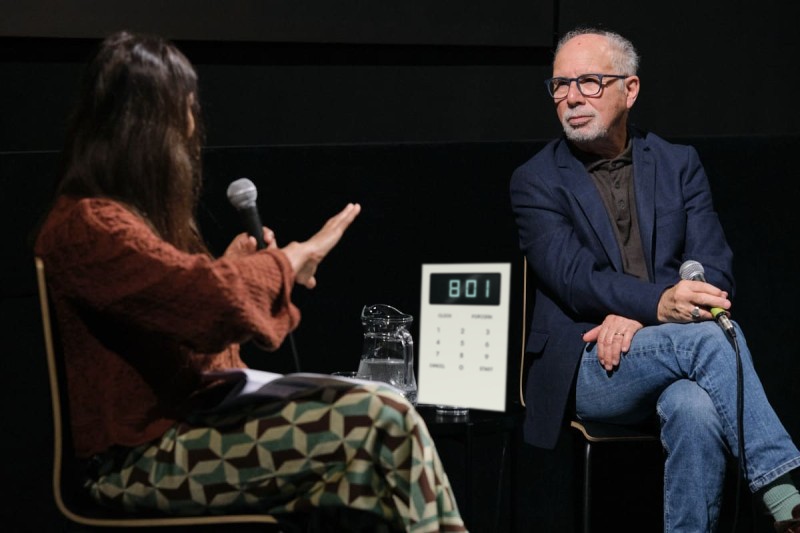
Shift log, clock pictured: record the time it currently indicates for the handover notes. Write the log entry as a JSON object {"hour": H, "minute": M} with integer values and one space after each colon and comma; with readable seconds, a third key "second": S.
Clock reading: {"hour": 8, "minute": 1}
